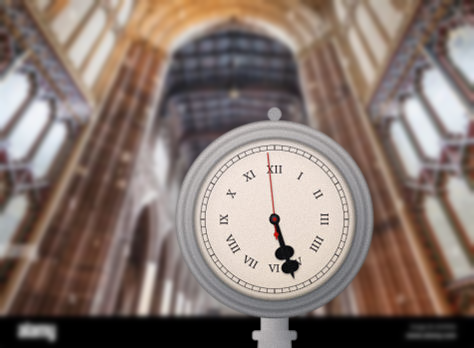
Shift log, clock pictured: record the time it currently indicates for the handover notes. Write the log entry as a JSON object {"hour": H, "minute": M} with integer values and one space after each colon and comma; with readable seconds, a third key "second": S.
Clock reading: {"hour": 5, "minute": 26, "second": 59}
